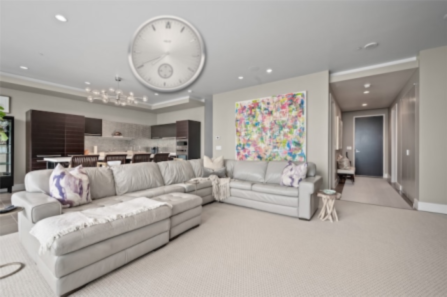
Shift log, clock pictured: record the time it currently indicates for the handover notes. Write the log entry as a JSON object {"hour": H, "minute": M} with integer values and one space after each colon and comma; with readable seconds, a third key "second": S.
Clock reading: {"hour": 7, "minute": 41}
